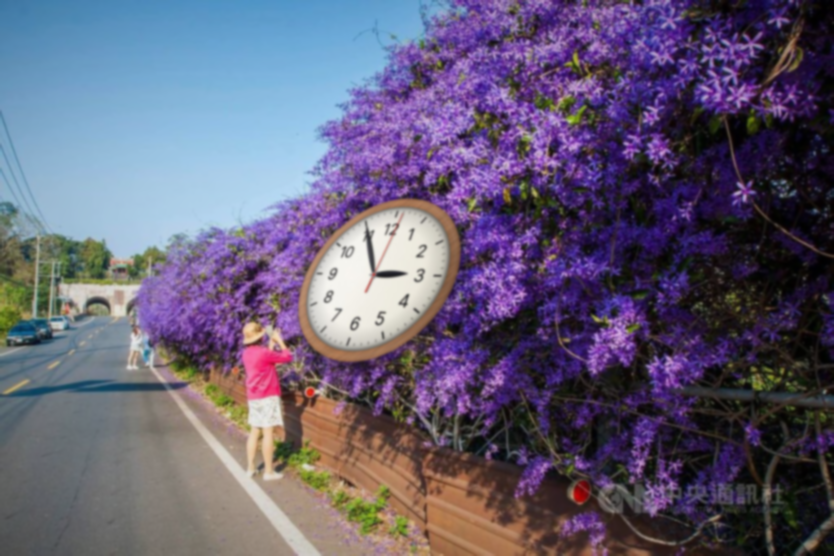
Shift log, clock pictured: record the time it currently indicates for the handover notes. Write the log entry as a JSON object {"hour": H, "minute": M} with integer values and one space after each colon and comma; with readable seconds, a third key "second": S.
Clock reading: {"hour": 2, "minute": 55, "second": 1}
